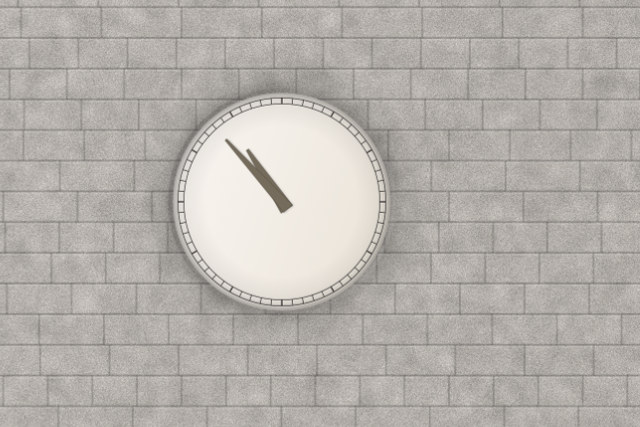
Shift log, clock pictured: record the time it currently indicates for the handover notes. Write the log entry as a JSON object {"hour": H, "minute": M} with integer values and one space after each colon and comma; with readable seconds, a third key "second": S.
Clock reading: {"hour": 10, "minute": 53}
